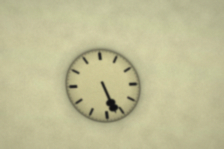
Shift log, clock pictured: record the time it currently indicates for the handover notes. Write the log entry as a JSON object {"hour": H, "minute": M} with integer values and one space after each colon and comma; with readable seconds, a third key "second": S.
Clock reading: {"hour": 5, "minute": 27}
